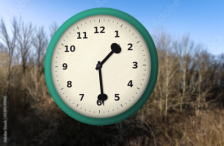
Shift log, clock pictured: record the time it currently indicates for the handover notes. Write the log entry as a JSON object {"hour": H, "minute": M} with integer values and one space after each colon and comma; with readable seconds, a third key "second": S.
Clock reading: {"hour": 1, "minute": 29}
